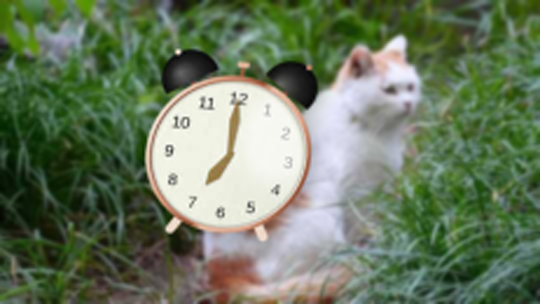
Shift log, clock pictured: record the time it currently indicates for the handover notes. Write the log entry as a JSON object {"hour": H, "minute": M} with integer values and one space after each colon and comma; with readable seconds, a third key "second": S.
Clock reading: {"hour": 7, "minute": 0}
